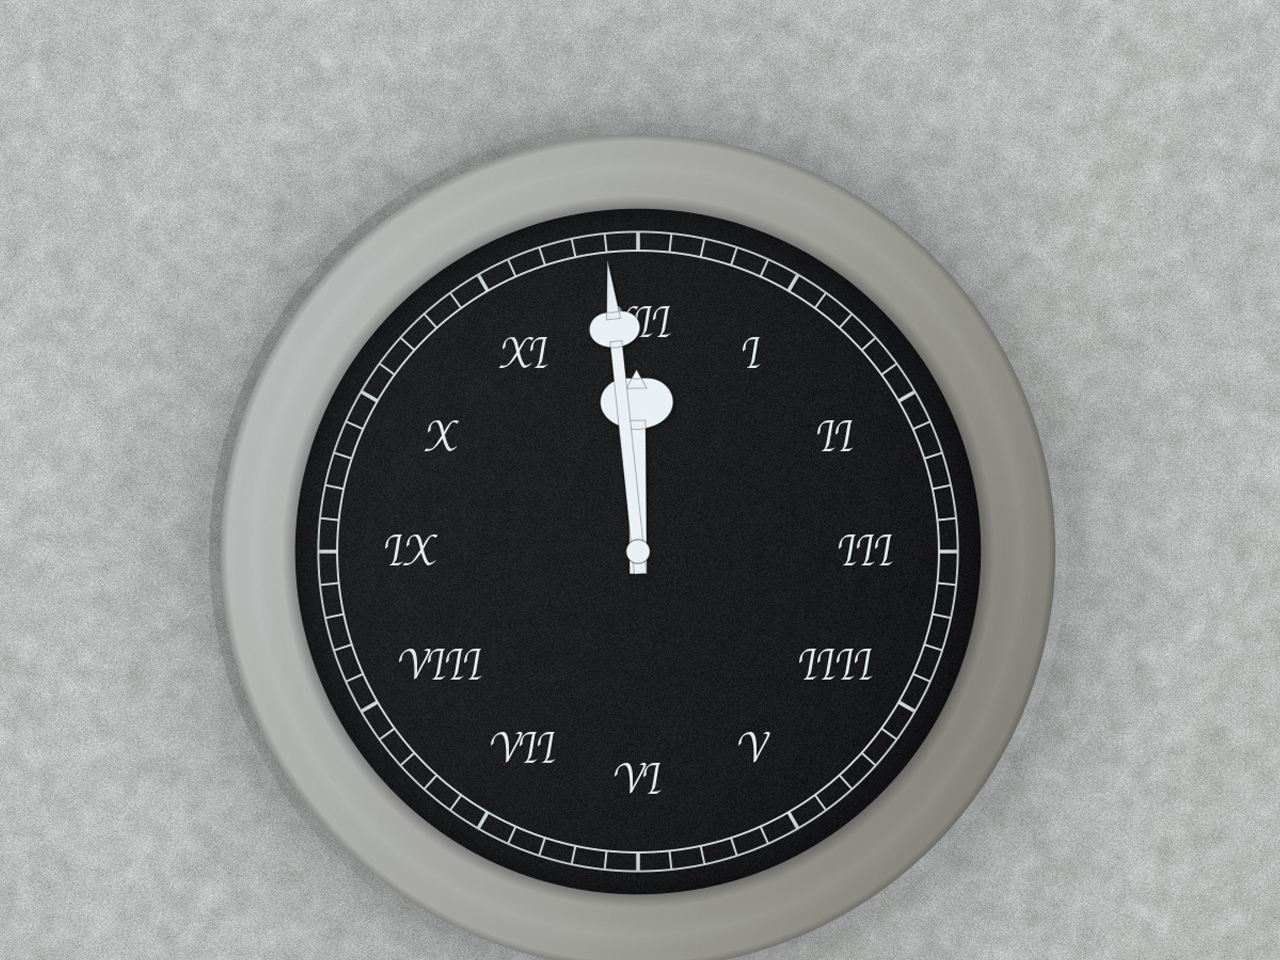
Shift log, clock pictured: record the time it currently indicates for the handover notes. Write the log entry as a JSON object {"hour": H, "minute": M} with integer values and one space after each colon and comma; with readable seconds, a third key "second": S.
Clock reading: {"hour": 11, "minute": 59}
